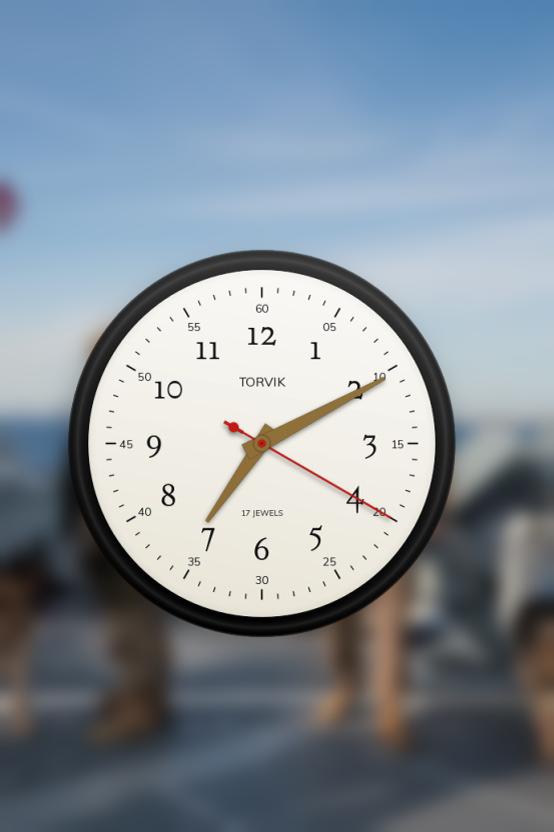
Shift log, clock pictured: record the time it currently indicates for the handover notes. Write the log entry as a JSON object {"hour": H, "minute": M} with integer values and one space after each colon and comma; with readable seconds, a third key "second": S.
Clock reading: {"hour": 7, "minute": 10, "second": 20}
